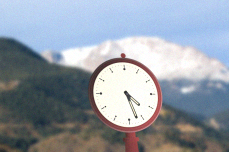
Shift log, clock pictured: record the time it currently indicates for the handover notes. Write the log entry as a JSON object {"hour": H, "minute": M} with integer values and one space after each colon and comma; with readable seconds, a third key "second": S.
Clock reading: {"hour": 4, "minute": 27}
